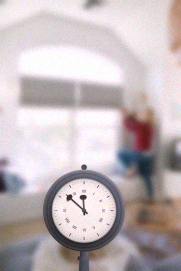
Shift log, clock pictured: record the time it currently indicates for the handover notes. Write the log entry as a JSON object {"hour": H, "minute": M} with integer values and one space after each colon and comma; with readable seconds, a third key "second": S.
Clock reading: {"hour": 11, "minute": 52}
